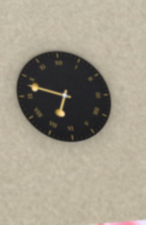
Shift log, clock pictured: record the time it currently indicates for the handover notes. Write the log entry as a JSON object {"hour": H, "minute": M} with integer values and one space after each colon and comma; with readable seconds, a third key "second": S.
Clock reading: {"hour": 6, "minute": 48}
